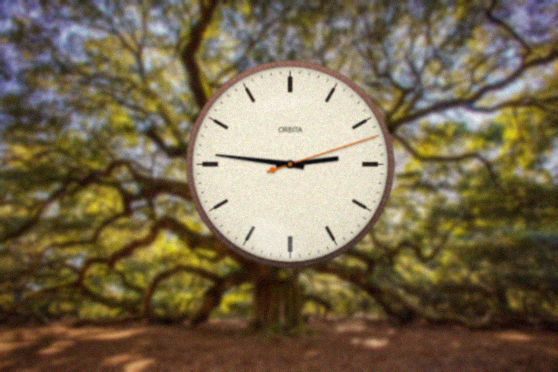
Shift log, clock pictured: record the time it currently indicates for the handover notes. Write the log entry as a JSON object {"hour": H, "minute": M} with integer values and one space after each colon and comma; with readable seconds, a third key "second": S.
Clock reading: {"hour": 2, "minute": 46, "second": 12}
